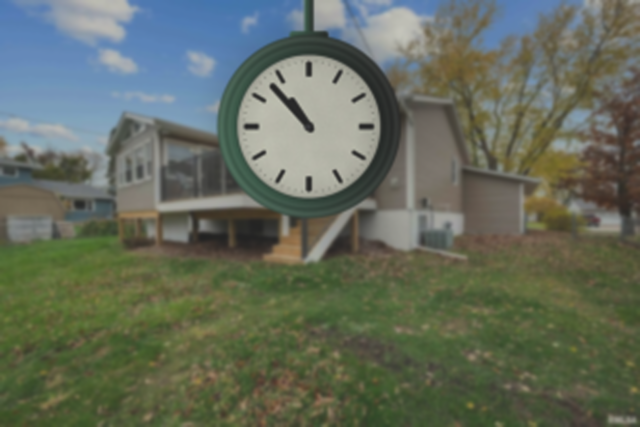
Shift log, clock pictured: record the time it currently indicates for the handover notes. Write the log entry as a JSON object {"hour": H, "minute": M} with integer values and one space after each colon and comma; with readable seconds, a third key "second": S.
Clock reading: {"hour": 10, "minute": 53}
